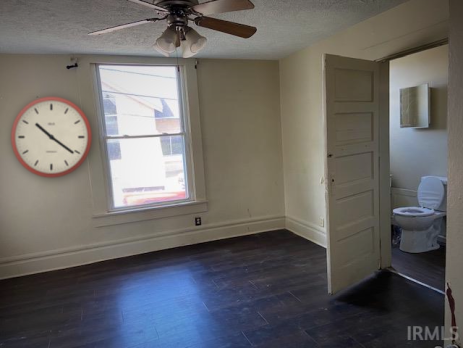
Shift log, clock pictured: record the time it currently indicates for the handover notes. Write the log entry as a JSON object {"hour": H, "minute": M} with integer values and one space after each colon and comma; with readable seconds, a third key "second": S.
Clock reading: {"hour": 10, "minute": 21}
